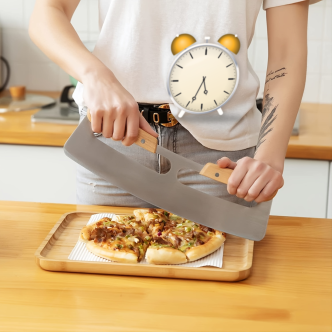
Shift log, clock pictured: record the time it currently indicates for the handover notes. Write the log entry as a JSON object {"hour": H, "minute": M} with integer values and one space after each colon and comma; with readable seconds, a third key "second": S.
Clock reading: {"hour": 5, "minute": 34}
